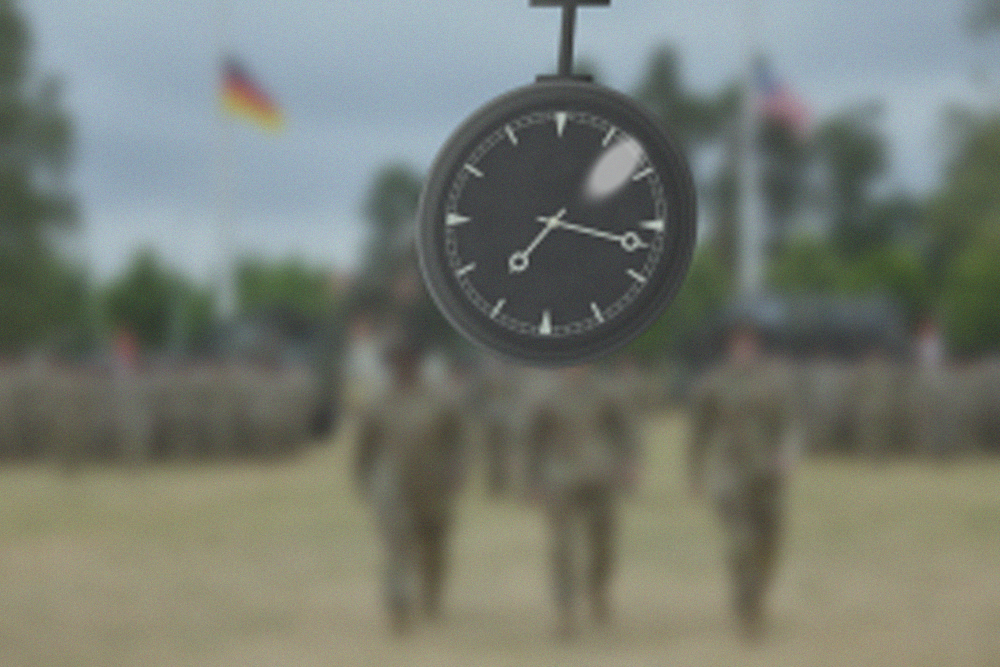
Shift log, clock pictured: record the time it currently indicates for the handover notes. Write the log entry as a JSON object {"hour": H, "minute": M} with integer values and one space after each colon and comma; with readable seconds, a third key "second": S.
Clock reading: {"hour": 7, "minute": 17}
